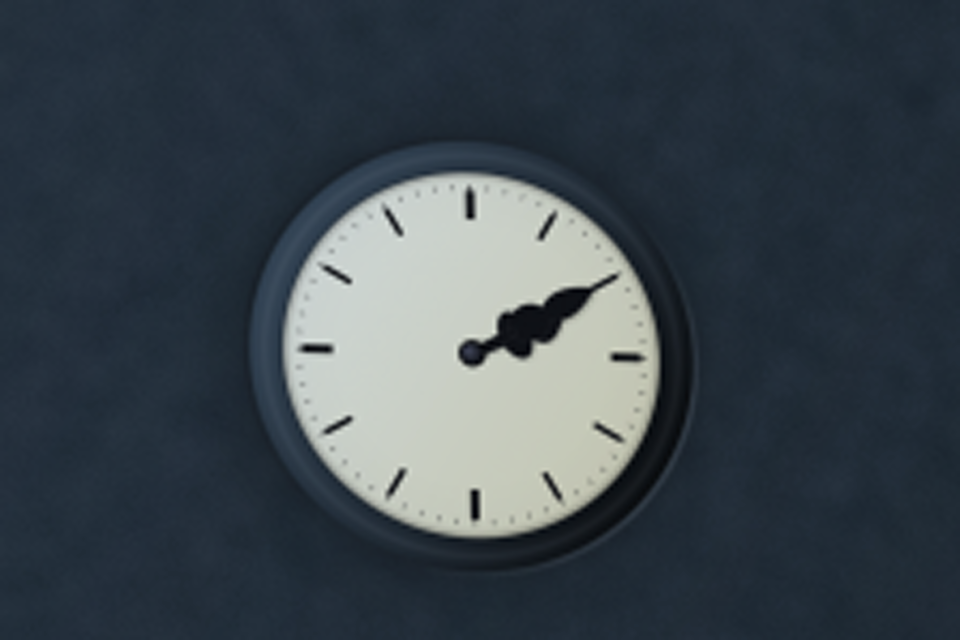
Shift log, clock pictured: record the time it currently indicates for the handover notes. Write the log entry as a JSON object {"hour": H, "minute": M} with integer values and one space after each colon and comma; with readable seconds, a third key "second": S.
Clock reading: {"hour": 2, "minute": 10}
